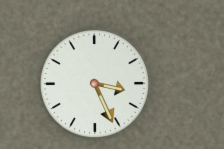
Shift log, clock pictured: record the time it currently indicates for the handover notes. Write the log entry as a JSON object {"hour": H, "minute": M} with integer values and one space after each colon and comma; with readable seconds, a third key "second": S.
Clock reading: {"hour": 3, "minute": 26}
